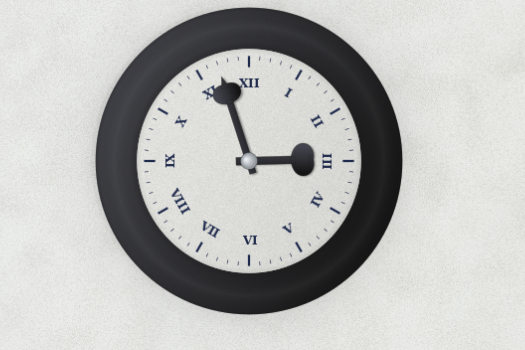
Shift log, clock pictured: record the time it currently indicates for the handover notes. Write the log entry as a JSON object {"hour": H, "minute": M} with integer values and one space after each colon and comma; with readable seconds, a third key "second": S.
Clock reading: {"hour": 2, "minute": 57}
